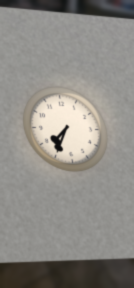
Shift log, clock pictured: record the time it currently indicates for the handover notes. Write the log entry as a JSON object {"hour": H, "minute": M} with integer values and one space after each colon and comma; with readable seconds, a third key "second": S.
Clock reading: {"hour": 7, "minute": 35}
